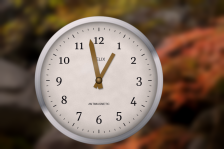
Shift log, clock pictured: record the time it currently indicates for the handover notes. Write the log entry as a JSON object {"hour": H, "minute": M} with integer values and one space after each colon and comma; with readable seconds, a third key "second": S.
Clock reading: {"hour": 12, "minute": 58}
